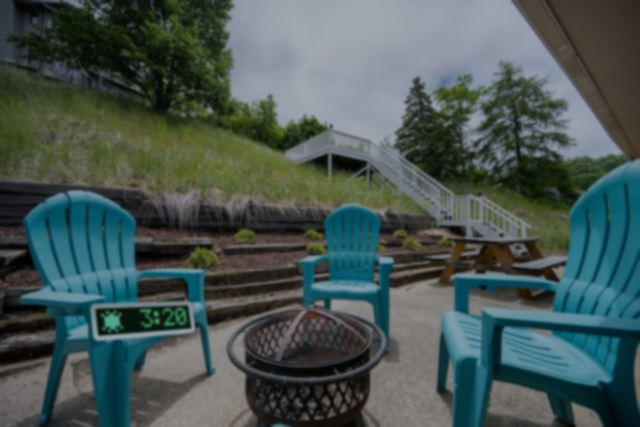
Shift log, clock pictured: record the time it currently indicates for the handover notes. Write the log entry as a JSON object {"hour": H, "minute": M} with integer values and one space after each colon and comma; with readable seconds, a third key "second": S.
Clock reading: {"hour": 3, "minute": 20}
